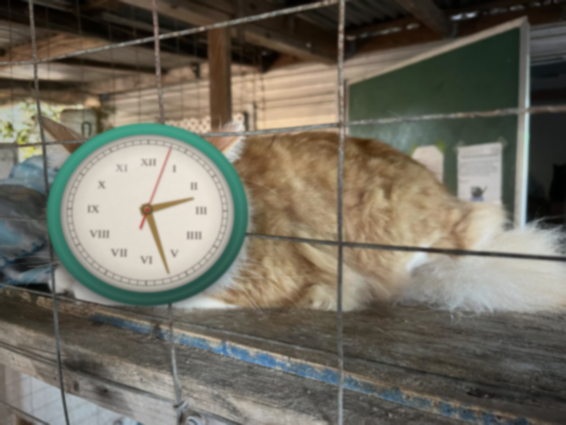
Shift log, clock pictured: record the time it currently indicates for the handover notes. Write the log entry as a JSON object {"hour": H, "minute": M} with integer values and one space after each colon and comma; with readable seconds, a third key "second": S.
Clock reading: {"hour": 2, "minute": 27, "second": 3}
